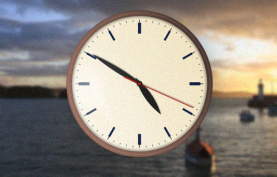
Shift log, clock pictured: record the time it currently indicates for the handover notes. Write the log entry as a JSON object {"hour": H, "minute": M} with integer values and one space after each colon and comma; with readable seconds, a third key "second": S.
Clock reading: {"hour": 4, "minute": 50, "second": 19}
